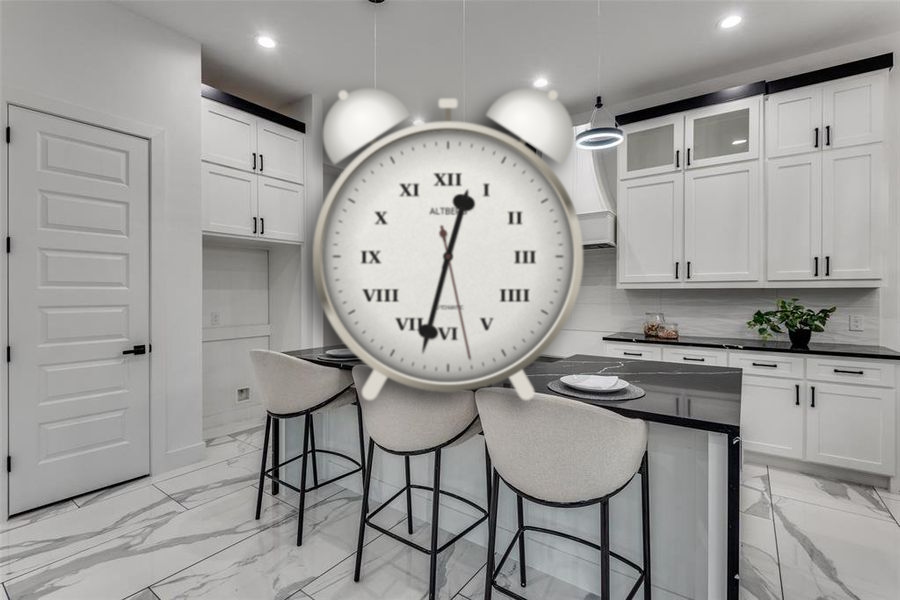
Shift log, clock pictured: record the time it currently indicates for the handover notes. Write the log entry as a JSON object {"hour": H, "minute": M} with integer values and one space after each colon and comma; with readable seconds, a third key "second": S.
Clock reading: {"hour": 12, "minute": 32, "second": 28}
